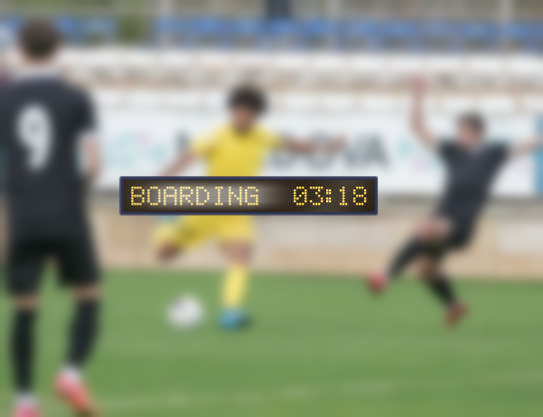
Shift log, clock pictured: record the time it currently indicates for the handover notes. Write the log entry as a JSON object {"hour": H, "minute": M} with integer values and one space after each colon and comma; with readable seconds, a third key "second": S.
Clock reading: {"hour": 3, "minute": 18}
